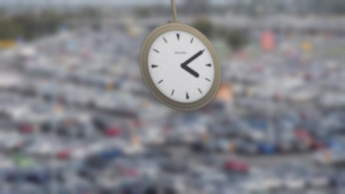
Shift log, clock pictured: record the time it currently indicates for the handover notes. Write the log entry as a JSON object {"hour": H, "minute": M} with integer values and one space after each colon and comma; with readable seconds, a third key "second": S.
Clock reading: {"hour": 4, "minute": 10}
